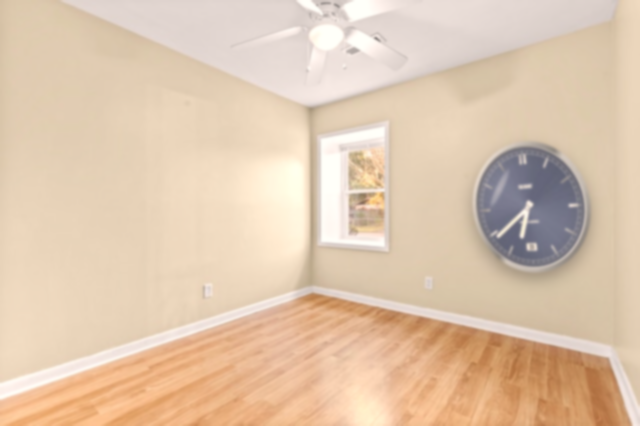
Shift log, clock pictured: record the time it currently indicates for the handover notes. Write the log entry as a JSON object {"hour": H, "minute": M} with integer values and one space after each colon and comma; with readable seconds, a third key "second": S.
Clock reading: {"hour": 6, "minute": 39}
